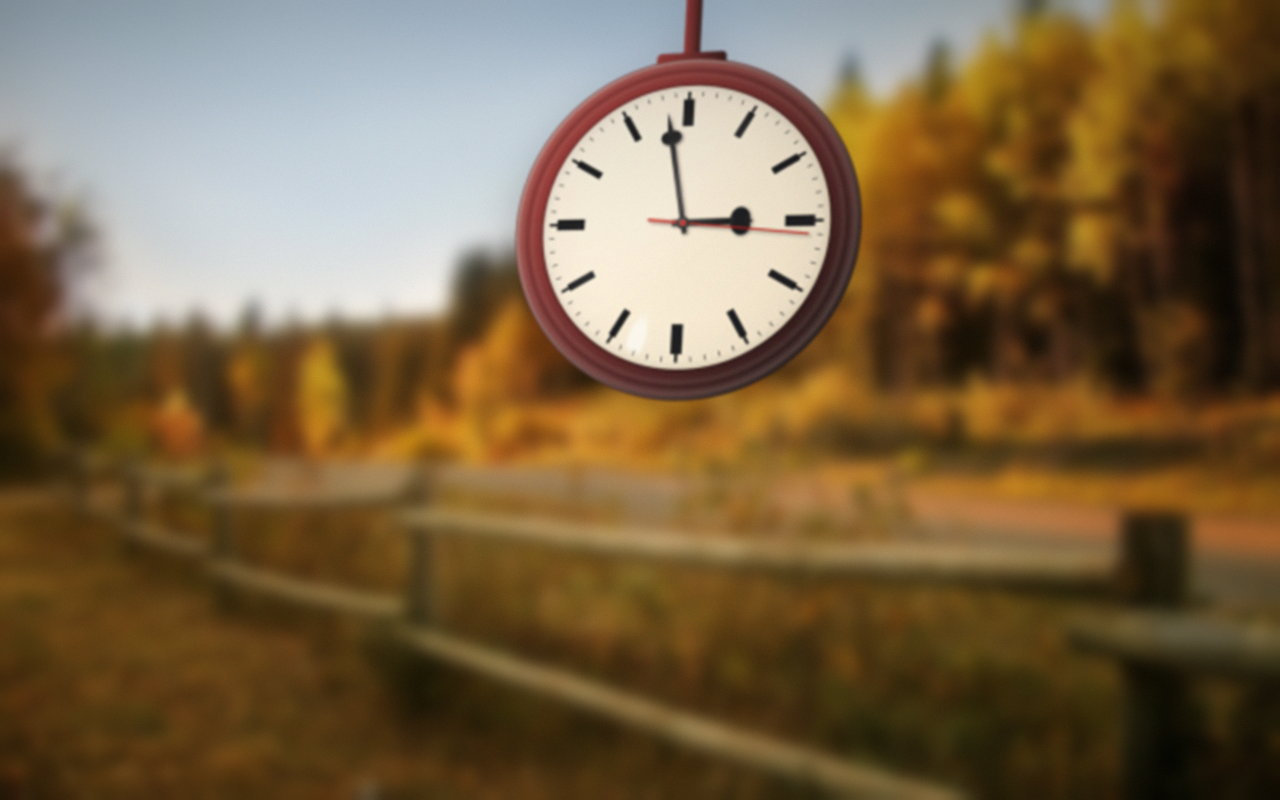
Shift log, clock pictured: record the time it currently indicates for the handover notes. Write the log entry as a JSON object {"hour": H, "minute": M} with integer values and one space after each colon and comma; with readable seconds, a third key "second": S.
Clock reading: {"hour": 2, "minute": 58, "second": 16}
